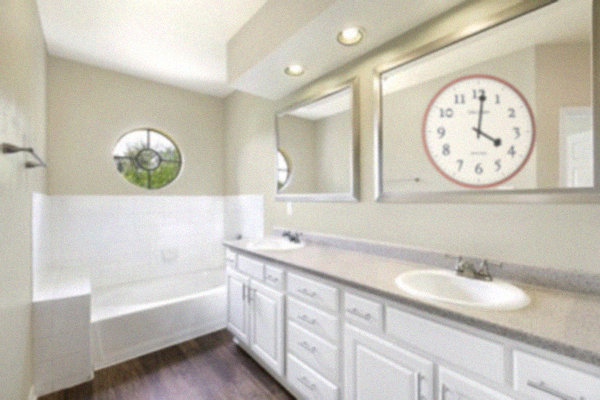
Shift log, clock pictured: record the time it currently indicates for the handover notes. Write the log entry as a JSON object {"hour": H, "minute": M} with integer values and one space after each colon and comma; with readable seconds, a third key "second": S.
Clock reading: {"hour": 4, "minute": 1}
